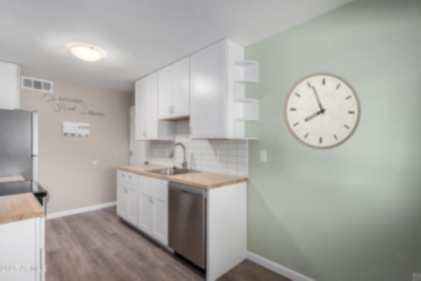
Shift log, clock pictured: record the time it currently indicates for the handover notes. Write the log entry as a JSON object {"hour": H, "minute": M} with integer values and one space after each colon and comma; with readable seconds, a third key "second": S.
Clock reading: {"hour": 7, "minute": 56}
